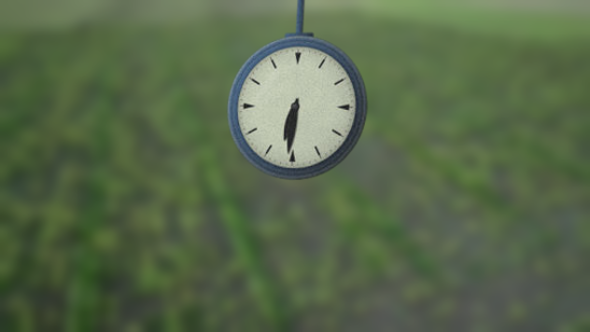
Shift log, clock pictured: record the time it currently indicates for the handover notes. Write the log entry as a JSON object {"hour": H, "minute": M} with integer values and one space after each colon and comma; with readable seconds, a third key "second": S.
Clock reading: {"hour": 6, "minute": 31}
